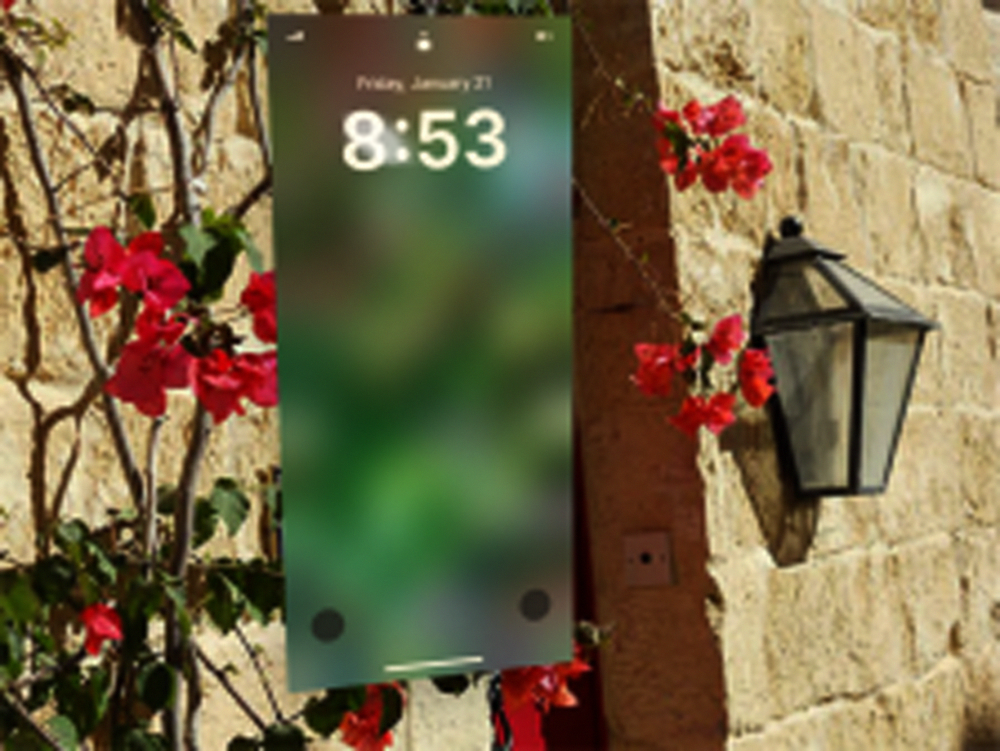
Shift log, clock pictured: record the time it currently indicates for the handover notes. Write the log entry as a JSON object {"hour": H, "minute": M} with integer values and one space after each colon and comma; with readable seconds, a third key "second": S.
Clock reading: {"hour": 8, "minute": 53}
